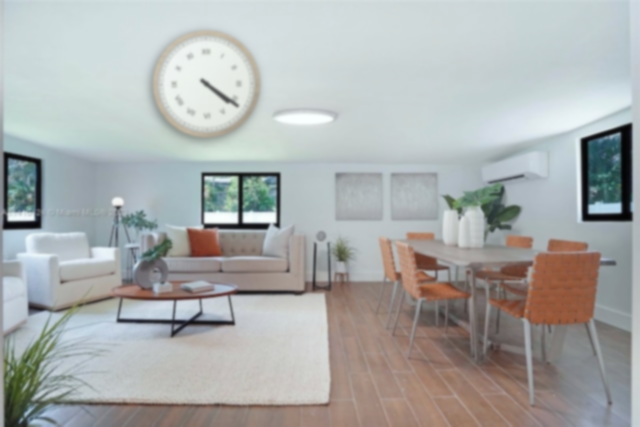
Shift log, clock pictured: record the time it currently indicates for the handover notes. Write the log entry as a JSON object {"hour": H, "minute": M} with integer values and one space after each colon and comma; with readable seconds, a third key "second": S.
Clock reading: {"hour": 4, "minute": 21}
